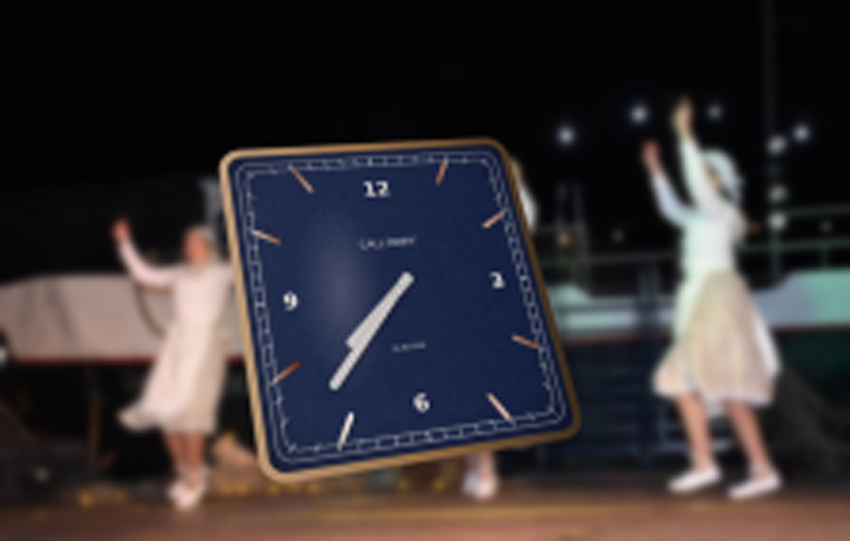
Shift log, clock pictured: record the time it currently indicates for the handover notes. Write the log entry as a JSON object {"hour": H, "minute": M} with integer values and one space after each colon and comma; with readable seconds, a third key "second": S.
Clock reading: {"hour": 7, "minute": 37}
